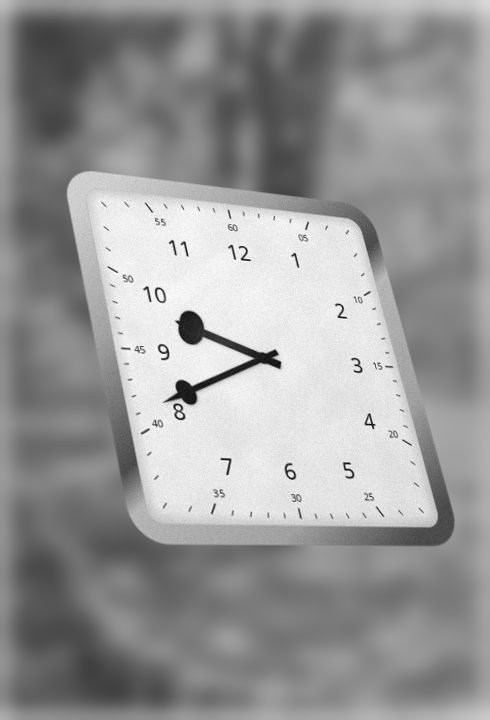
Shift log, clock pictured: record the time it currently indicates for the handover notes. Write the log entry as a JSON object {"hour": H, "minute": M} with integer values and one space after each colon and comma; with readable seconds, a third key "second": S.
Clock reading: {"hour": 9, "minute": 41}
